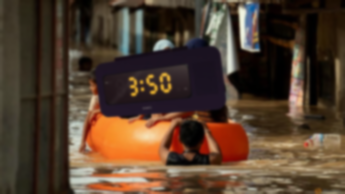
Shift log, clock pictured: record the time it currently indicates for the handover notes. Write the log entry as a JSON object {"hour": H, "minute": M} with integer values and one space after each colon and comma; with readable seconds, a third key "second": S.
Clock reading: {"hour": 3, "minute": 50}
